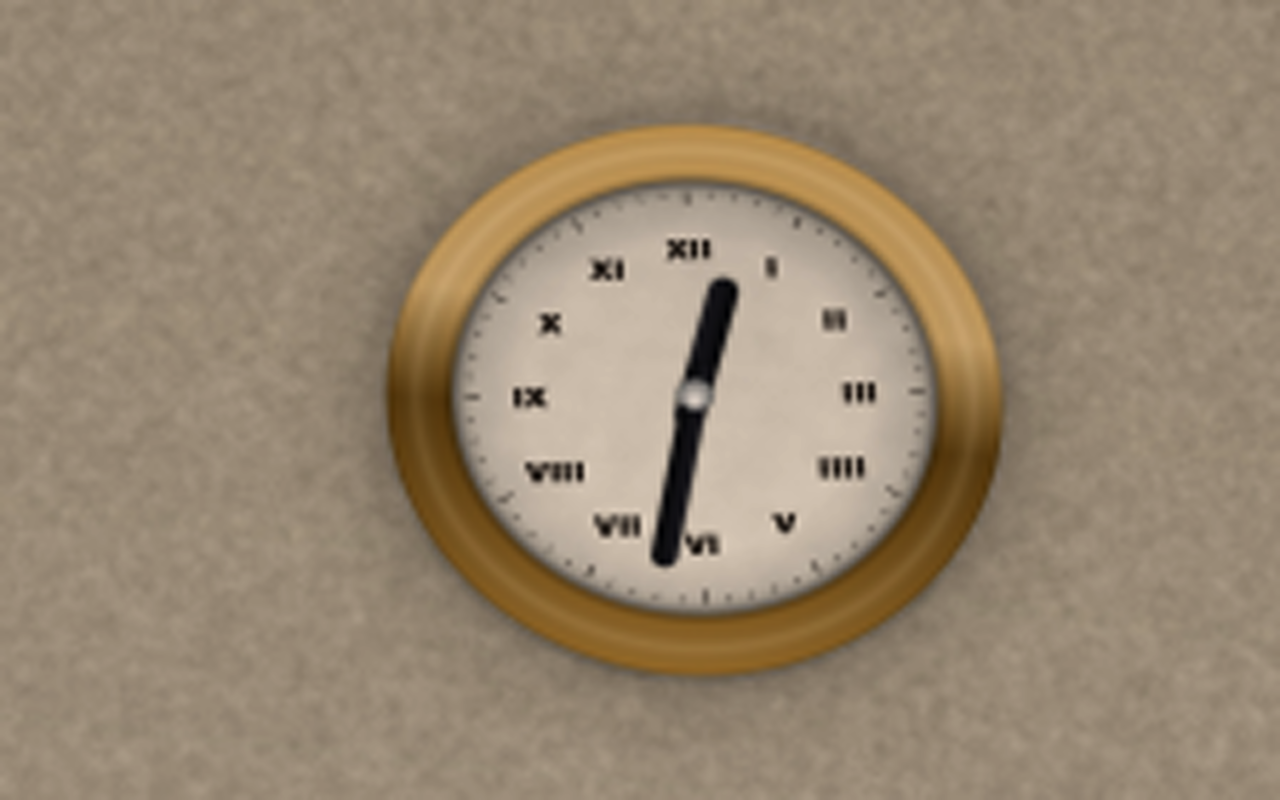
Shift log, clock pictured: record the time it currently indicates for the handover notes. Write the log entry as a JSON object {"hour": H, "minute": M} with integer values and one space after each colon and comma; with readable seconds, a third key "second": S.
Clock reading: {"hour": 12, "minute": 32}
